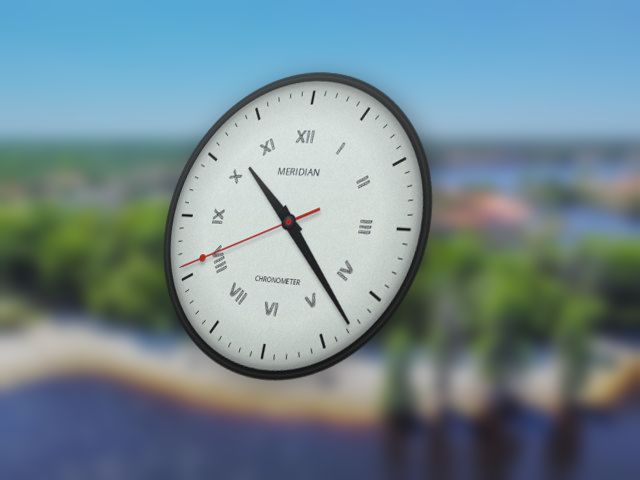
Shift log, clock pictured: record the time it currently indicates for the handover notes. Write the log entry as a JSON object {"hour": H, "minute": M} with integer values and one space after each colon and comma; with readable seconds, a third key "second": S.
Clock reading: {"hour": 10, "minute": 22, "second": 41}
